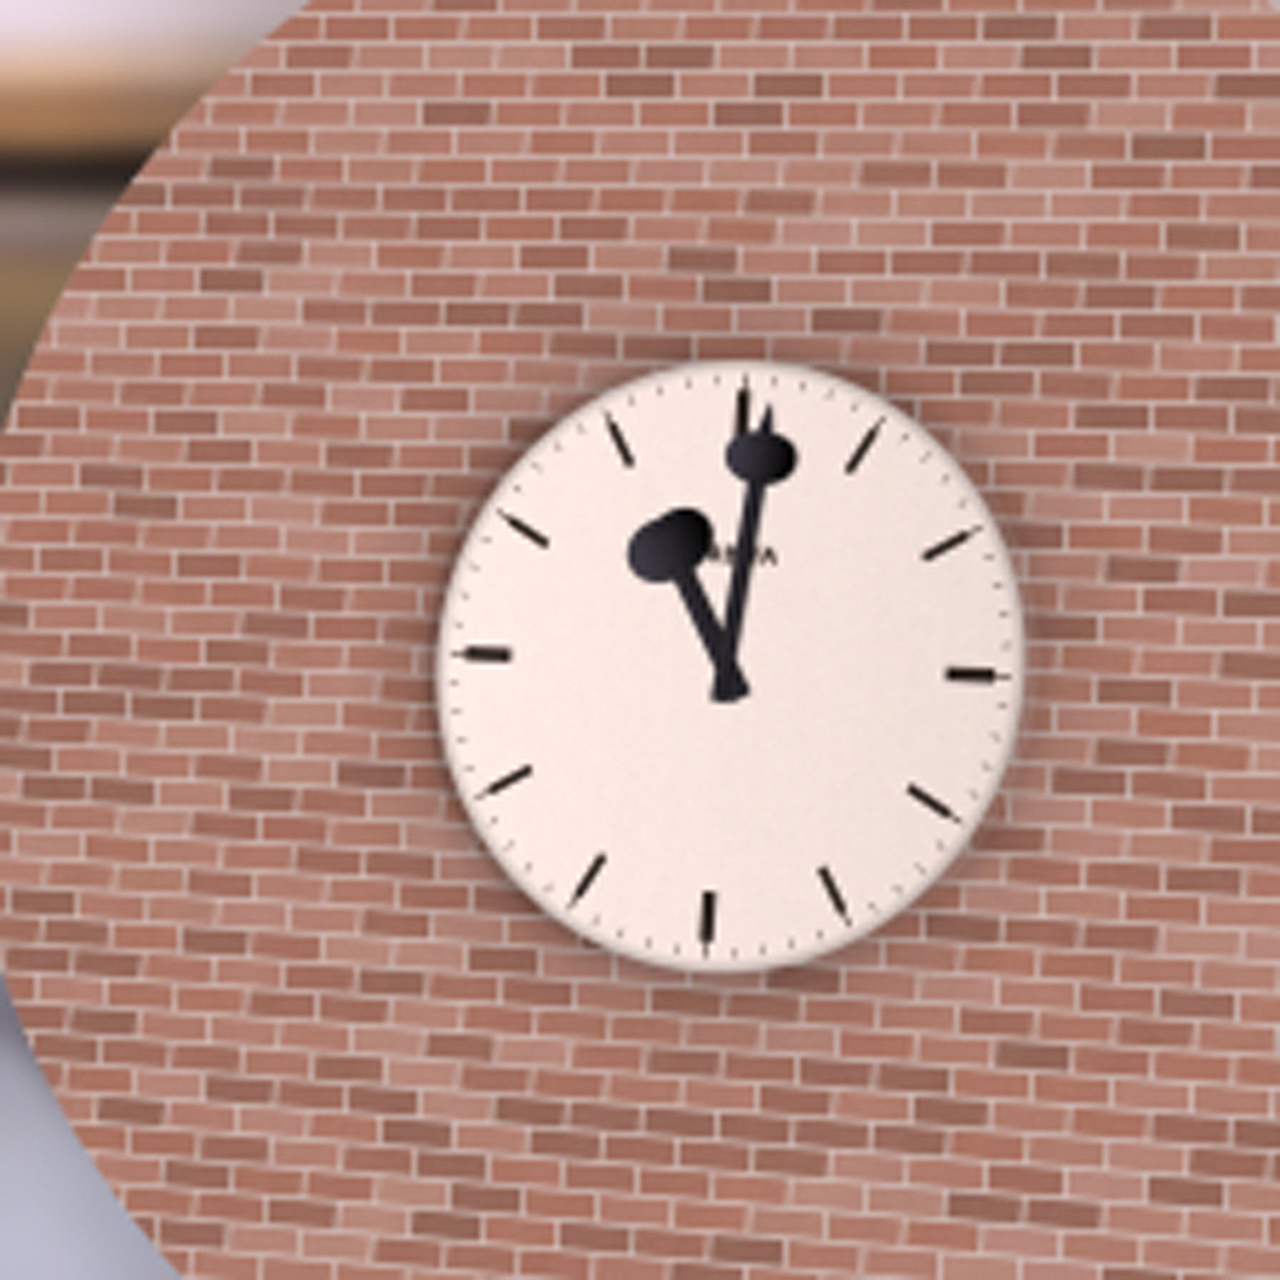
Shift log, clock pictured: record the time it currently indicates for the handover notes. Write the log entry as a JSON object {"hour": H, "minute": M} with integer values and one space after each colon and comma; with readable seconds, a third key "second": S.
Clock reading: {"hour": 11, "minute": 1}
